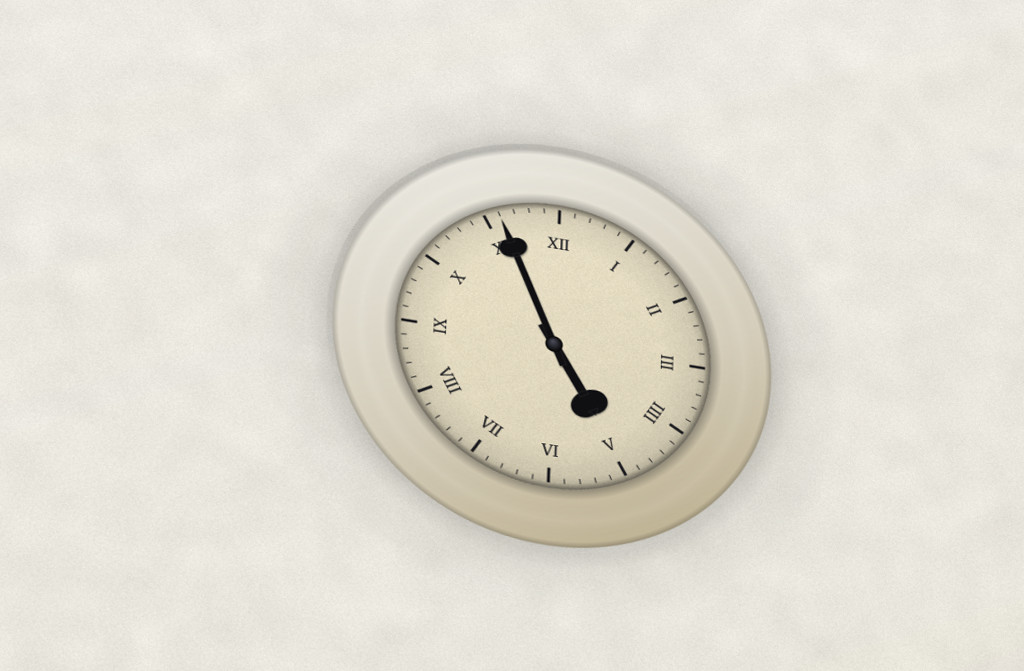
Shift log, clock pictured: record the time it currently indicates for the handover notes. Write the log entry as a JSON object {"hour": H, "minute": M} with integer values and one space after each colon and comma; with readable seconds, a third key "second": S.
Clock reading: {"hour": 4, "minute": 56}
